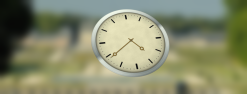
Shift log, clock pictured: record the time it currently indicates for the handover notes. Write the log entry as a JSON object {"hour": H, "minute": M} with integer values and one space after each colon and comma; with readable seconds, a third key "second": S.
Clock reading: {"hour": 4, "minute": 39}
